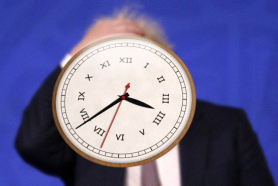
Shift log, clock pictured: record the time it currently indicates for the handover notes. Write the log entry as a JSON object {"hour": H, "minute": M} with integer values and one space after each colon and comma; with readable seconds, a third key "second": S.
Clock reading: {"hour": 3, "minute": 38, "second": 33}
